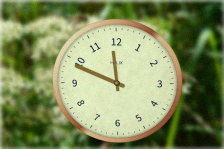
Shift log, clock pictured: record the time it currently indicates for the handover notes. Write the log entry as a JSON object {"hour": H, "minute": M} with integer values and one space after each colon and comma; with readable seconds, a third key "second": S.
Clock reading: {"hour": 11, "minute": 49}
